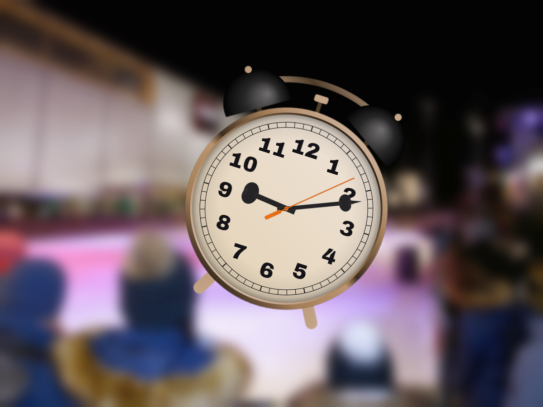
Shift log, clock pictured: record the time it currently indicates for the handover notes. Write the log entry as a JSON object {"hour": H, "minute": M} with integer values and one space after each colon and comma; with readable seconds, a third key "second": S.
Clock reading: {"hour": 9, "minute": 11, "second": 8}
